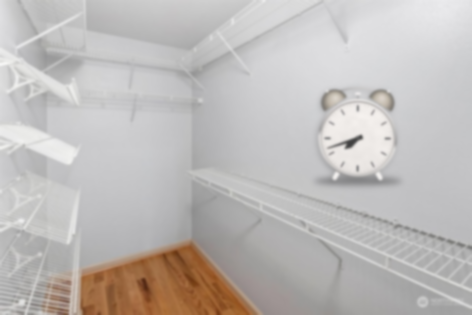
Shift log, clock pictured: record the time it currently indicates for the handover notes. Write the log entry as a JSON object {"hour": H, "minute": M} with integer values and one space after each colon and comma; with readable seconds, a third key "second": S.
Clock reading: {"hour": 7, "minute": 42}
